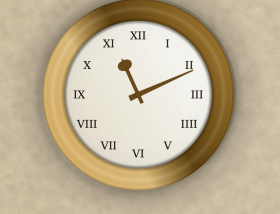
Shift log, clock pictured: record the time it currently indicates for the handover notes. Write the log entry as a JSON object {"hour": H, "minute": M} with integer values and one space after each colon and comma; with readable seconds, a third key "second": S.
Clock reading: {"hour": 11, "minute": 11}
